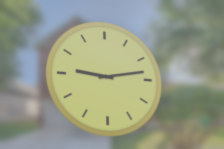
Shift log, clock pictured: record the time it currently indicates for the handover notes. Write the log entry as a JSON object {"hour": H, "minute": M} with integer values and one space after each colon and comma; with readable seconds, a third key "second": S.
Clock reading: {"hour": 9, "minute": 13}
